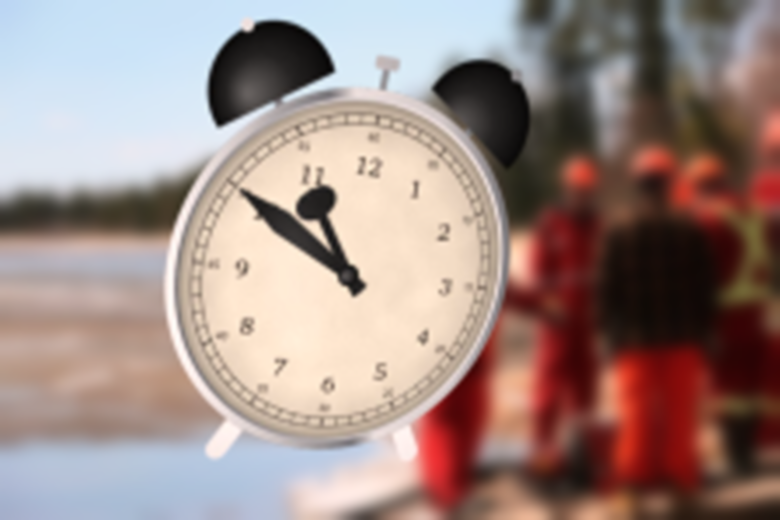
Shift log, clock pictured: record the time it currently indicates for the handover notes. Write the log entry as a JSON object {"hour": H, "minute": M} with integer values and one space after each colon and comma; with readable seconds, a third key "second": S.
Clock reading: {"hour": 10, "minute": 50}
